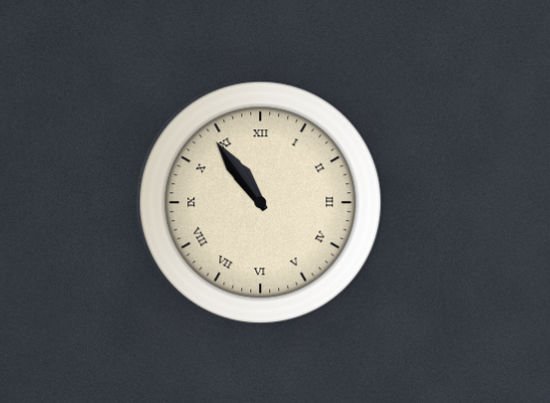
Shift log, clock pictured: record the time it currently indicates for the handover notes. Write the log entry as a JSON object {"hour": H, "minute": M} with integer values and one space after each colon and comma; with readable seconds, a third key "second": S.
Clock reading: {"hour": 10, "minute": 54}
